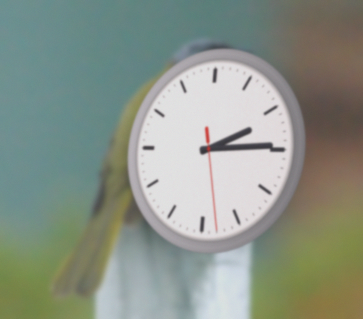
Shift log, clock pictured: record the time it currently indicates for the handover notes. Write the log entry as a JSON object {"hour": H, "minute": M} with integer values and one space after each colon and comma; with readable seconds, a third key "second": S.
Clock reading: {"hour": 2, "minute": 14, "second": 28}
